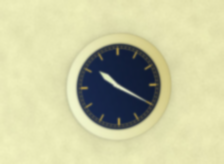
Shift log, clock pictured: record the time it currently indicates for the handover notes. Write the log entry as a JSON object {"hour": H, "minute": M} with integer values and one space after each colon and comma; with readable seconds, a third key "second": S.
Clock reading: {"hour": 10, "minute": 20}
